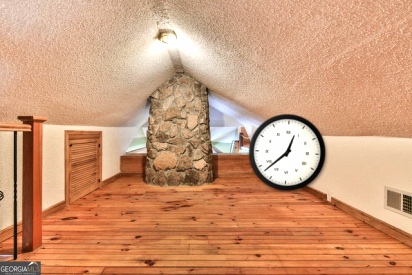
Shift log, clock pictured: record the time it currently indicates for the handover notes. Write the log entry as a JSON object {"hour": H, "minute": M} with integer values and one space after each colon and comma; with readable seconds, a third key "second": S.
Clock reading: {"hour": 12, "minute": 38}
